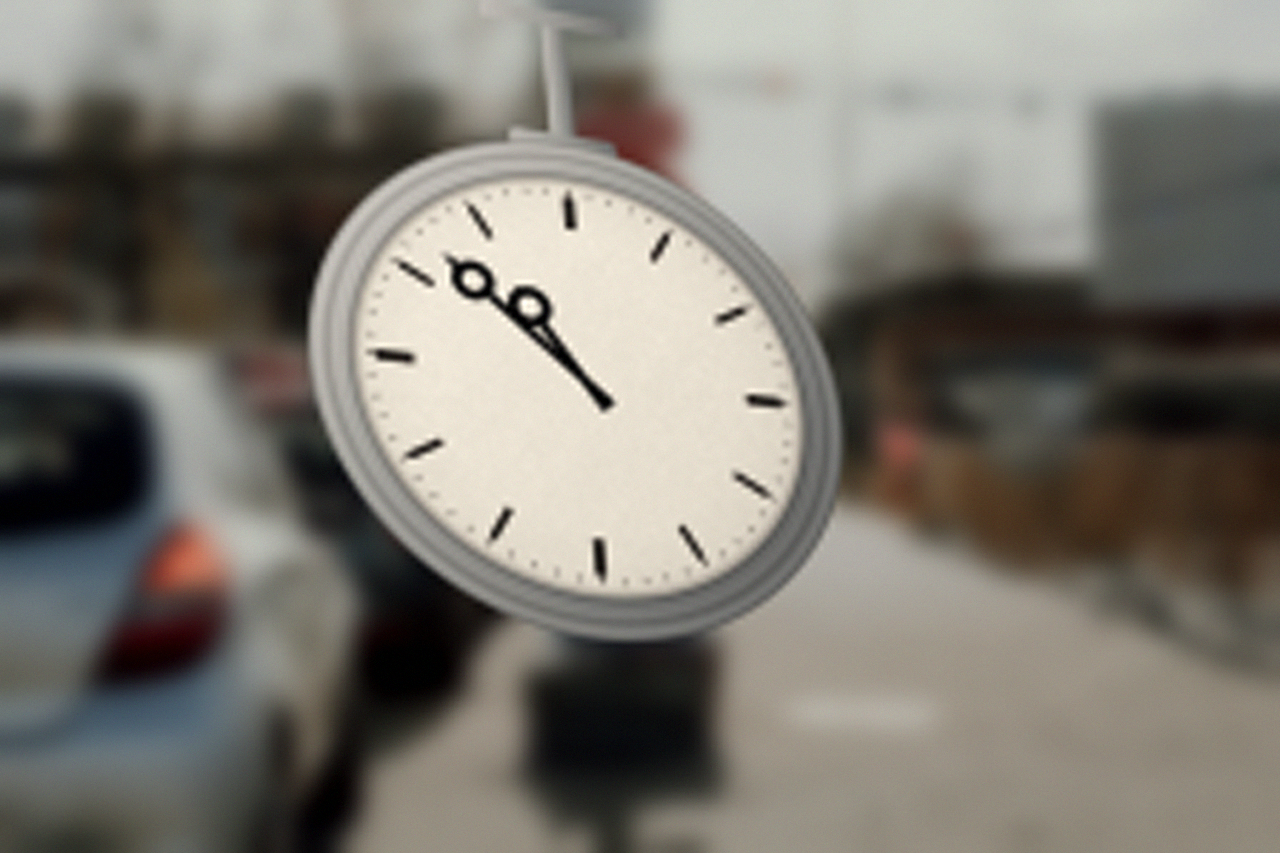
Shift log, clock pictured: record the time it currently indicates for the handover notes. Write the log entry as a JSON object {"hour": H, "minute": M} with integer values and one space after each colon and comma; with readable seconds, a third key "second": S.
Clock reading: {"hour": 10, "minute": 52}
